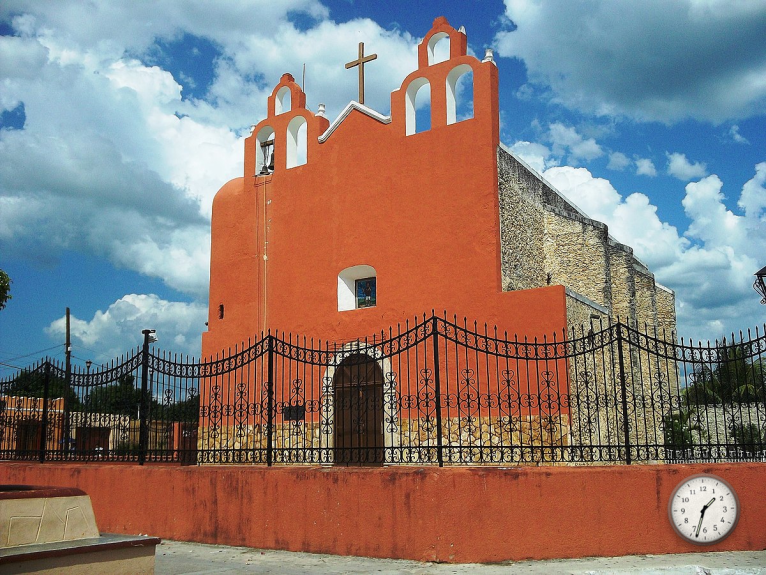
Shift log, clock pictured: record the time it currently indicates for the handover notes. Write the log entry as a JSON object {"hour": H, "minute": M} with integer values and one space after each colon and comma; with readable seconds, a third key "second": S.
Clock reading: {"hour": 1, "minute": 33}
